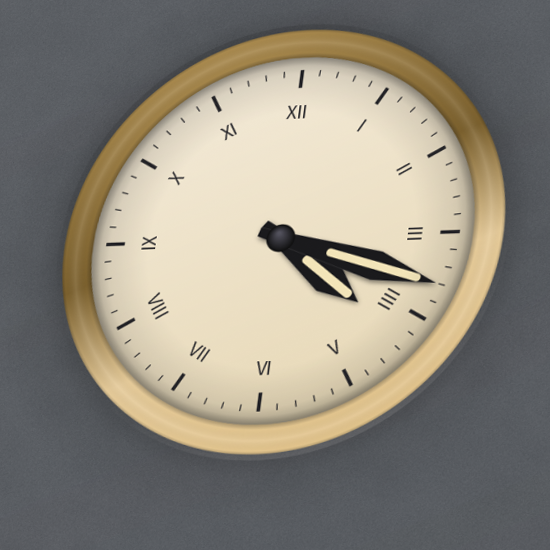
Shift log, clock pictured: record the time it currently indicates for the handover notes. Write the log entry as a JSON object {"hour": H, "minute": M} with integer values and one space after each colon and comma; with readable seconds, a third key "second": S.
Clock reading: {"hour": 4, "minute": 18}
